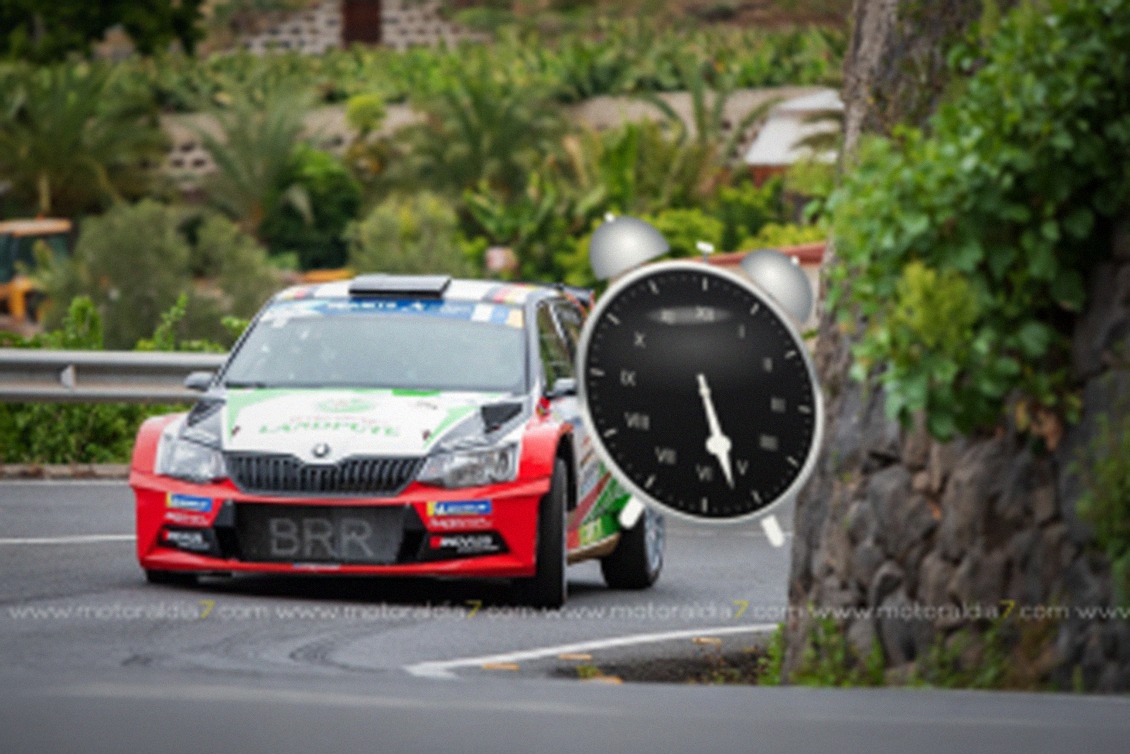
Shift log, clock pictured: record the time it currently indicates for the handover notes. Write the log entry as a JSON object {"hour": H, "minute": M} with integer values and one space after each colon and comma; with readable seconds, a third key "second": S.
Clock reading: {"hour": 5, "minute": 27}
